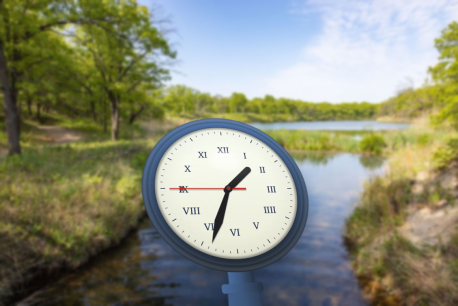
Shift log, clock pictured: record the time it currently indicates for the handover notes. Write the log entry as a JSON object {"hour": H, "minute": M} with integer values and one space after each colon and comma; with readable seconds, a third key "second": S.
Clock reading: {"hour": 1, "minute": 33, "second": 45}
